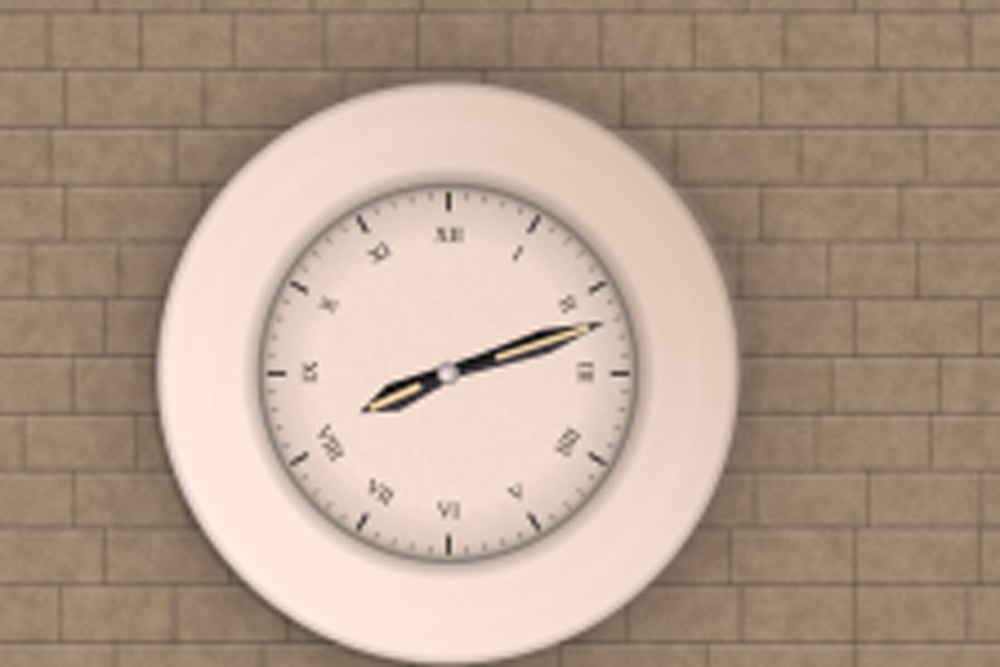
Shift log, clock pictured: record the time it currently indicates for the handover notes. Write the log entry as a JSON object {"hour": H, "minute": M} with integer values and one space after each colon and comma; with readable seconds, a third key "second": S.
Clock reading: {"hour": 8, "minute": 12}
